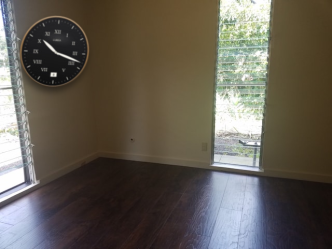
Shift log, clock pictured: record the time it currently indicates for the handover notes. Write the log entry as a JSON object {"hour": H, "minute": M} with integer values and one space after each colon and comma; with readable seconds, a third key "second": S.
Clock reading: {"hour": 10, "minute": 18}
